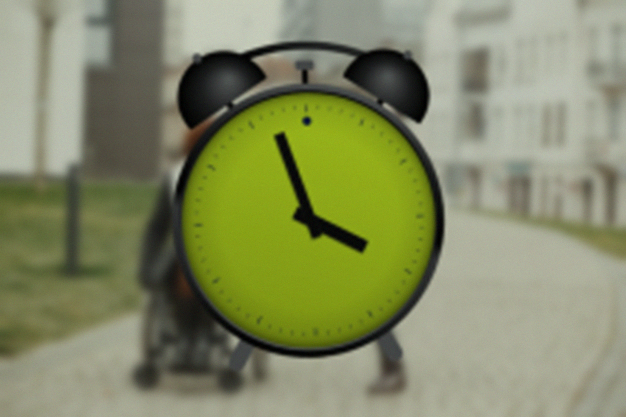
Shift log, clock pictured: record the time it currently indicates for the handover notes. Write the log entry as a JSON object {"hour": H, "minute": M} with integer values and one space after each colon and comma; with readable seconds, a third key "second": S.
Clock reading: {"hour": 3, "minute": 57}
